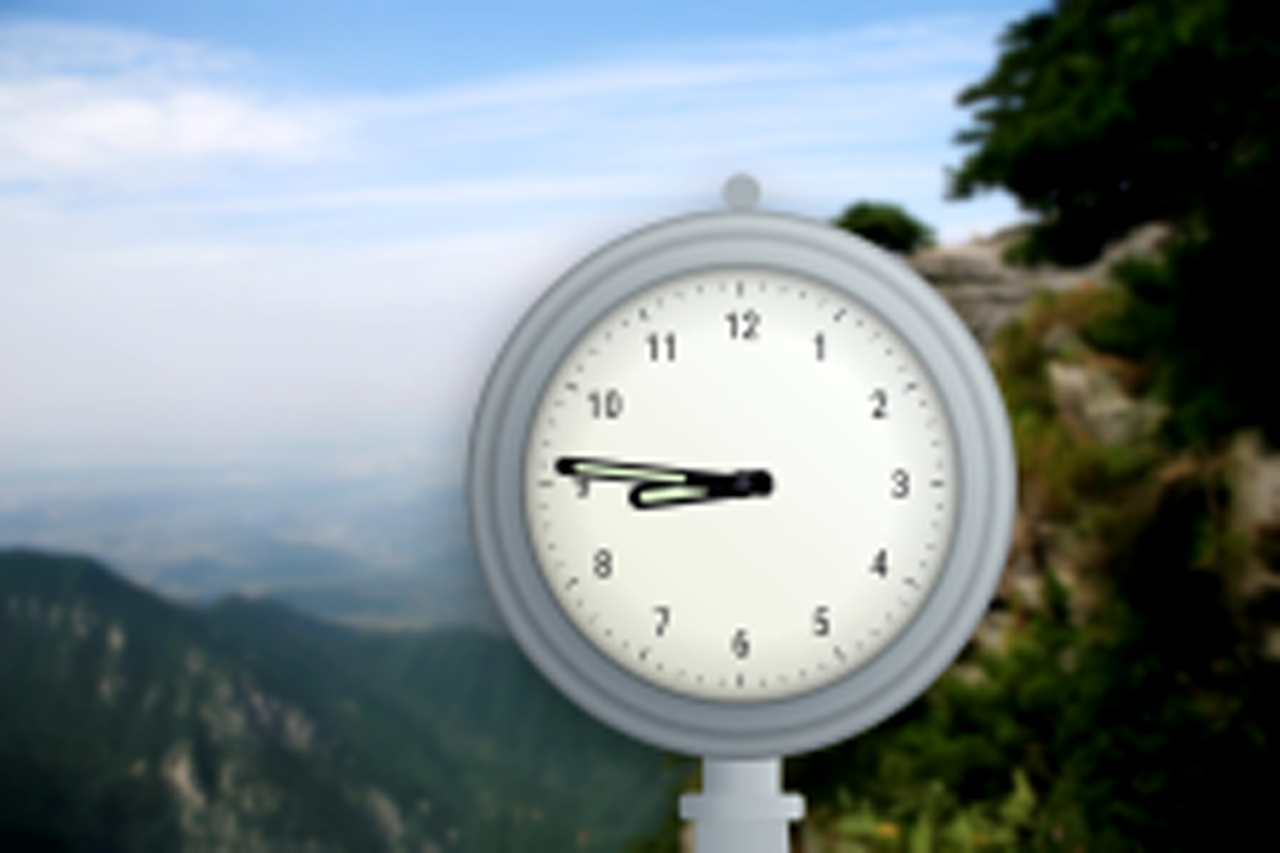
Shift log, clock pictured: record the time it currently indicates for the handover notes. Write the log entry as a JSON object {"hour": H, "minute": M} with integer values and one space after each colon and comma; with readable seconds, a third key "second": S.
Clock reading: {"hour": 8, "minute": 46}
